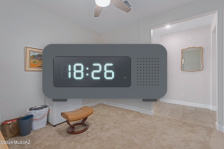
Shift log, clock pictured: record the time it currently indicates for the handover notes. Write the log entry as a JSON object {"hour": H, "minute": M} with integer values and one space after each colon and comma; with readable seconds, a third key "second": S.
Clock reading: {"hour": 18, "minute": 26}
